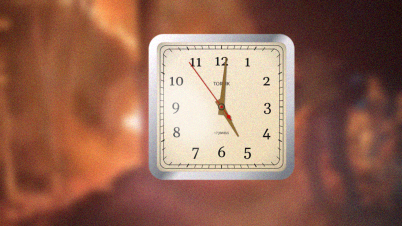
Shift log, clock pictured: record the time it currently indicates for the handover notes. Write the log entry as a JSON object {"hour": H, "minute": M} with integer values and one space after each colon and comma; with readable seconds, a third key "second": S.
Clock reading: {"hour": 5, "minute": 0, "second": 54}
